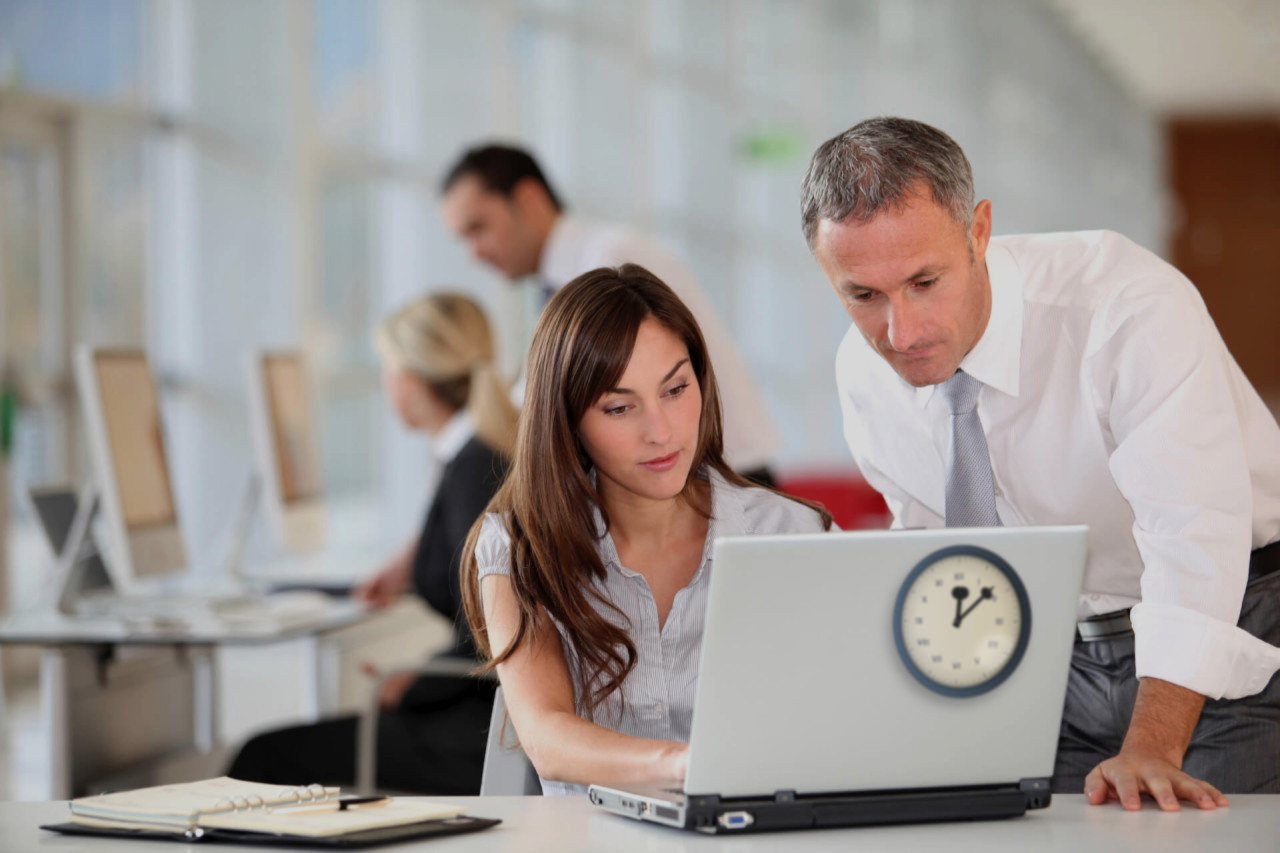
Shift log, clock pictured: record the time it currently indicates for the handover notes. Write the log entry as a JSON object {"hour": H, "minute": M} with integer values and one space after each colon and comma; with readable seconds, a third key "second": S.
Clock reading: {"hour": 12, "minute": 8}
